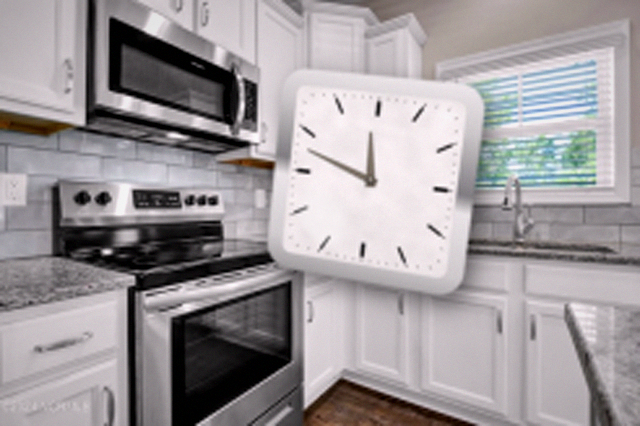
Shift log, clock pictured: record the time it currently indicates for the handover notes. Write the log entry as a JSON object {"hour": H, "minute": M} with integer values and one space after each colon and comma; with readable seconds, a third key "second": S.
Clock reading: {"hour": 11, "minute": 48}
